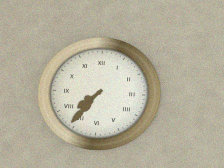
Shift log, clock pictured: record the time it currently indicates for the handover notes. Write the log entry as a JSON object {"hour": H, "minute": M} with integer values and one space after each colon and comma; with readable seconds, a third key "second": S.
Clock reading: {"hour": 7, "minute": 36}
